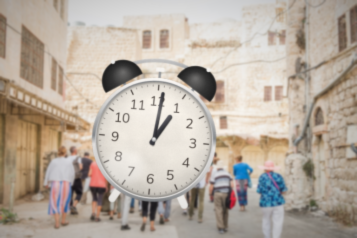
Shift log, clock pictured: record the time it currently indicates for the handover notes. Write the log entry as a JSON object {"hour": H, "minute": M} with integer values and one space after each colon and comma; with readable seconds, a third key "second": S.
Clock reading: {"hour": 1, "minute": 1}
